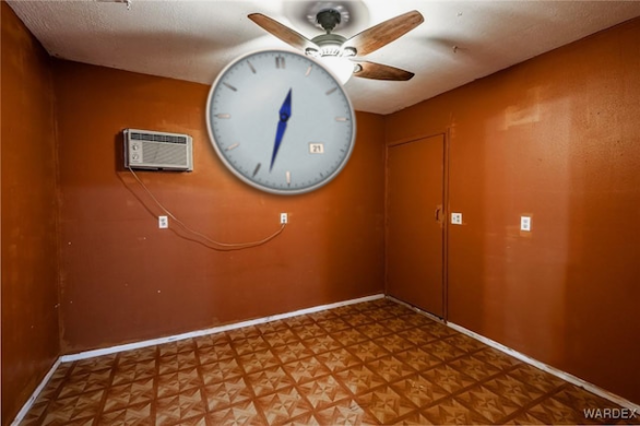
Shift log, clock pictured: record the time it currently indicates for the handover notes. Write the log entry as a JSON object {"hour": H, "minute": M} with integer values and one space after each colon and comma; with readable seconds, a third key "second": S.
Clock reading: {"hour": 12, "minute": 33}
